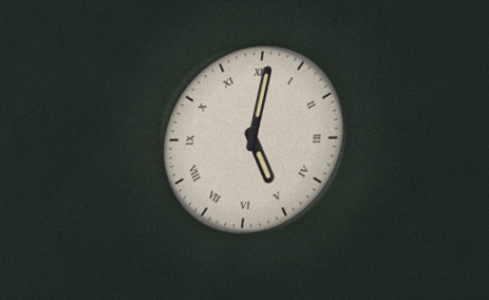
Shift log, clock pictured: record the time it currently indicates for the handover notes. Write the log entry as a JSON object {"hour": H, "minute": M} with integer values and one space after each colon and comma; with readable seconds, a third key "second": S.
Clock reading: {"hour": 5, "minute": 1}
